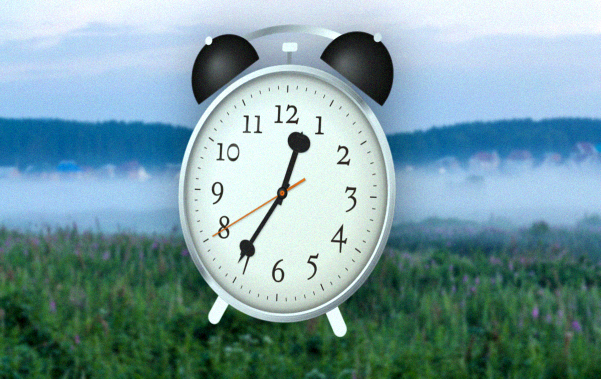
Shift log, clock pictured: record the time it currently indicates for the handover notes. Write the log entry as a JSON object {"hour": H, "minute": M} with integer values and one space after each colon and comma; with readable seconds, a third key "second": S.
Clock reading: {"hour": 12, "minute": 35, "second": 40}
